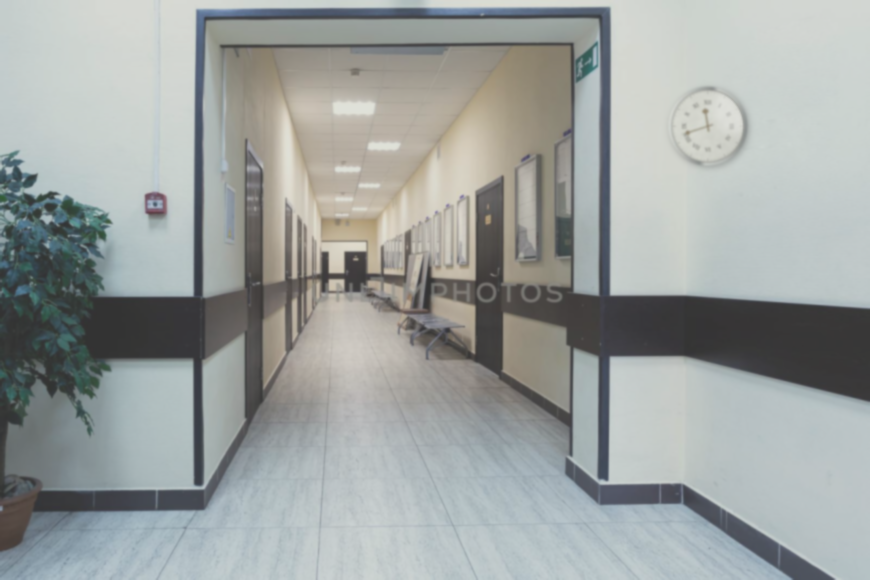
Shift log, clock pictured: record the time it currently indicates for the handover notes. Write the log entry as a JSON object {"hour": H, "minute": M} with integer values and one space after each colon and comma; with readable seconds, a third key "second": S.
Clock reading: {"hour": 11, "minute": 42}
